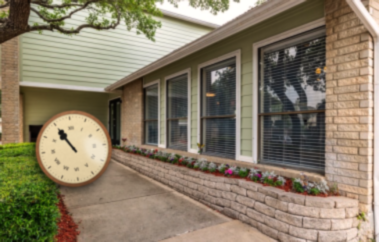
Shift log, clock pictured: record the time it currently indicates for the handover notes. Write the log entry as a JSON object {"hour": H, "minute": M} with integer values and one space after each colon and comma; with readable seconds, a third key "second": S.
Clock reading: {"hour": 10, "minute": 55}
